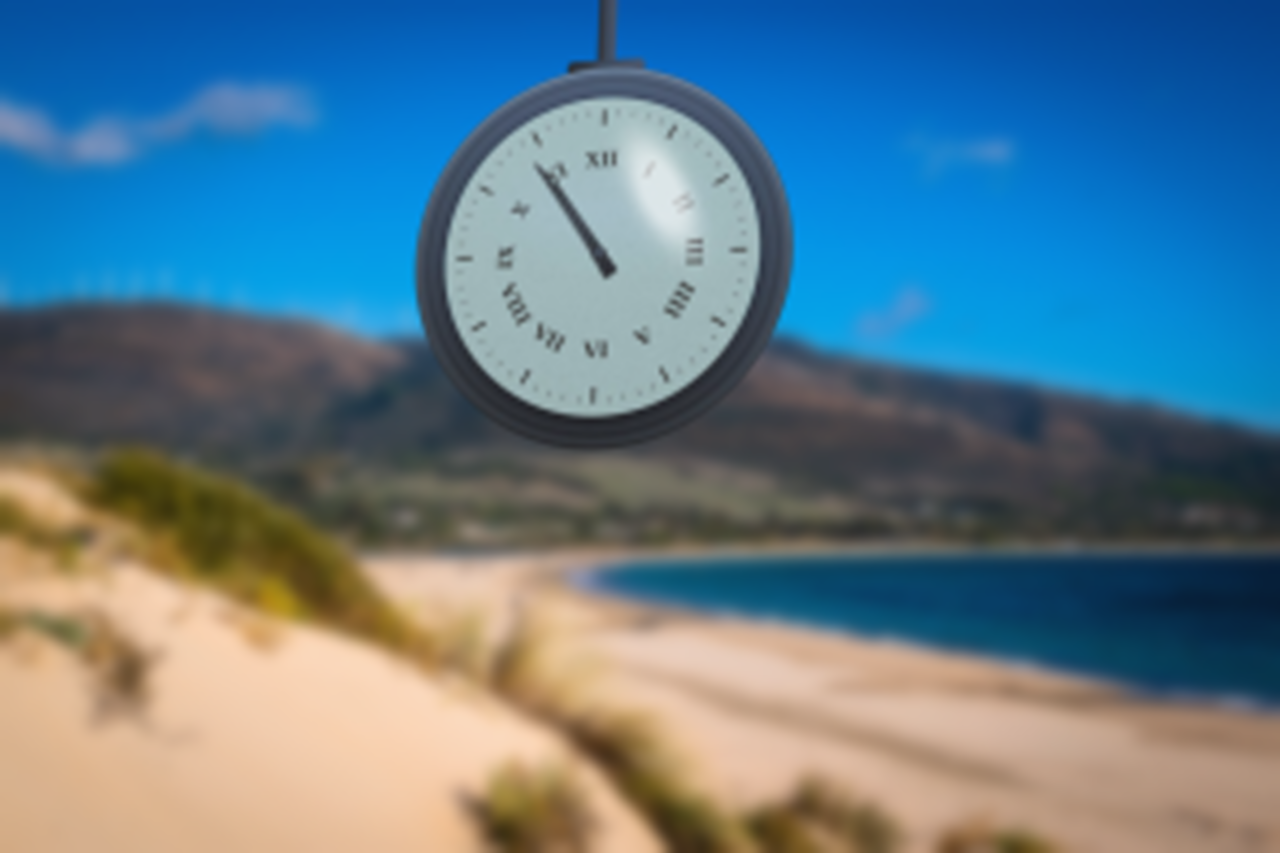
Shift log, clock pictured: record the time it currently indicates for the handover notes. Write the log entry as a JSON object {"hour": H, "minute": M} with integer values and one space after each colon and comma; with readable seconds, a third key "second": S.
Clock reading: {"hour": 10, "minute": 54}
